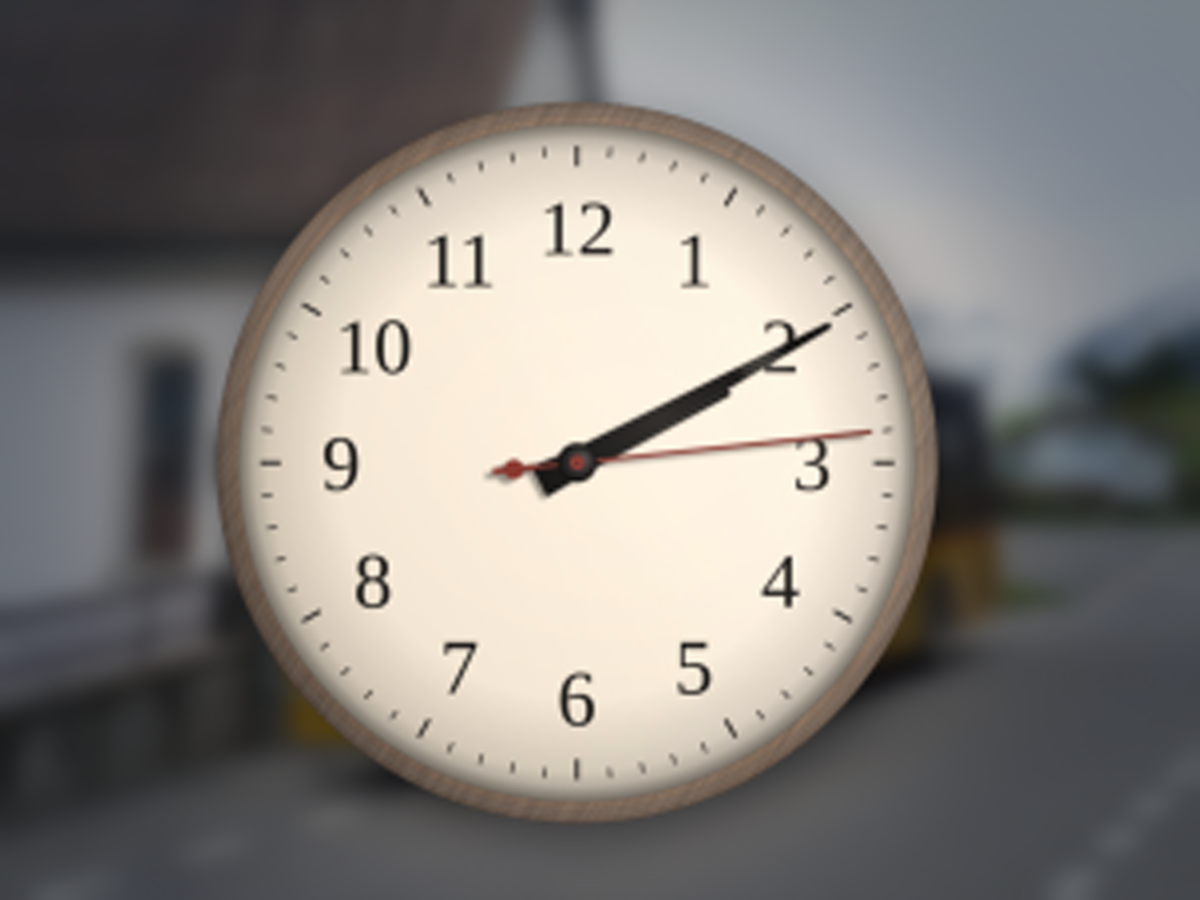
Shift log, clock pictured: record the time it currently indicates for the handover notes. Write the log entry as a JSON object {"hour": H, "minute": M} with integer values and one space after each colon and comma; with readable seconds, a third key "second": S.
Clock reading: {"hour": 2, "minute": 10, "second": 14}
